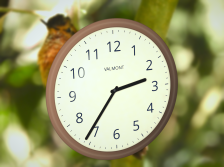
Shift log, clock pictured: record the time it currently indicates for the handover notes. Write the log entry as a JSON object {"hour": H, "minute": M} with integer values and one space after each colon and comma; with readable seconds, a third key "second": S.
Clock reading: {"hour": 2, "minute": 36}
